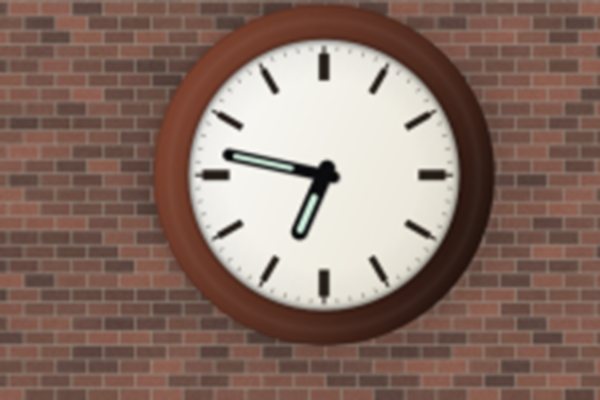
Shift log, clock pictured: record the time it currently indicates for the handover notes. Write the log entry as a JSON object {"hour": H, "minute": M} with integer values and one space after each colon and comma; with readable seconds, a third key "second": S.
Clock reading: {"hour": 6, "minute": 47}
